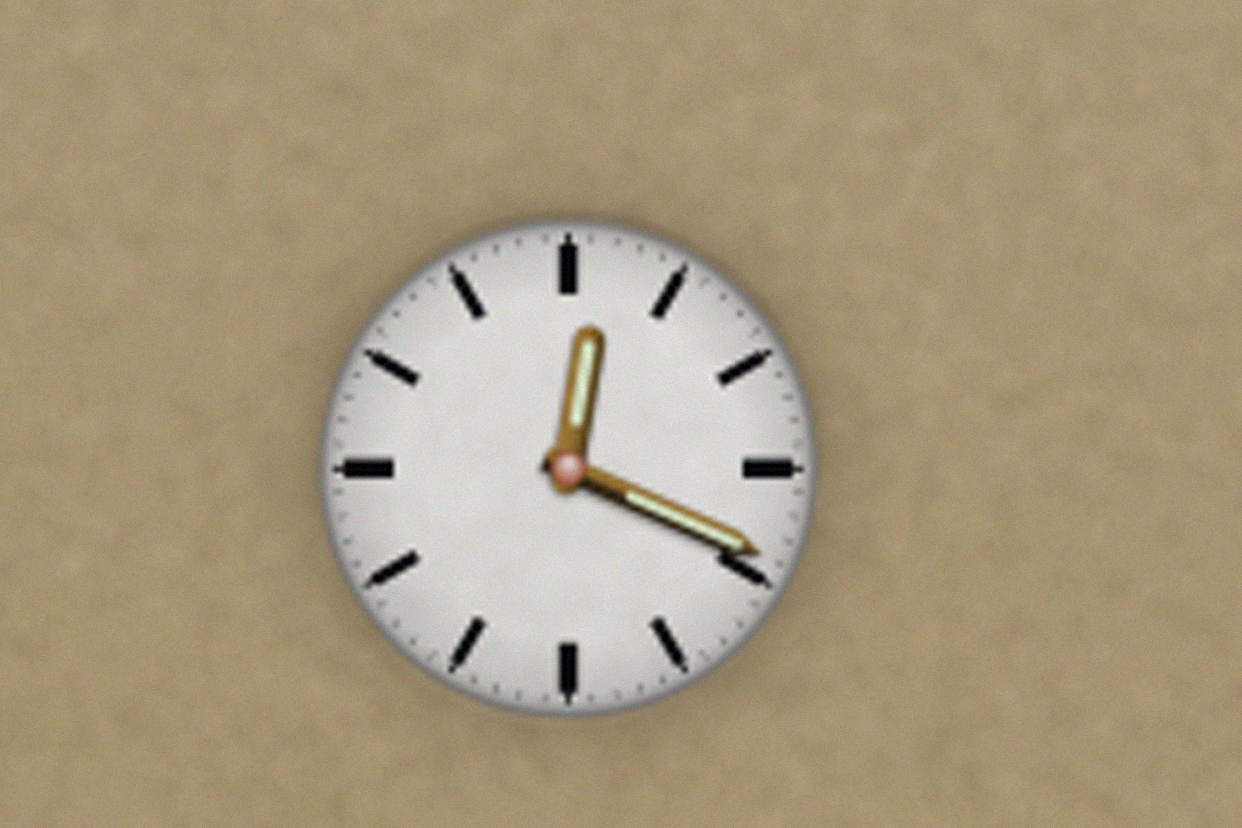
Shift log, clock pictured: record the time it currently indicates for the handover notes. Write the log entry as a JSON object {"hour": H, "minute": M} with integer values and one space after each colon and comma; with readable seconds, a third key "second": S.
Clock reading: {"hour": 12, "minute": 19}
